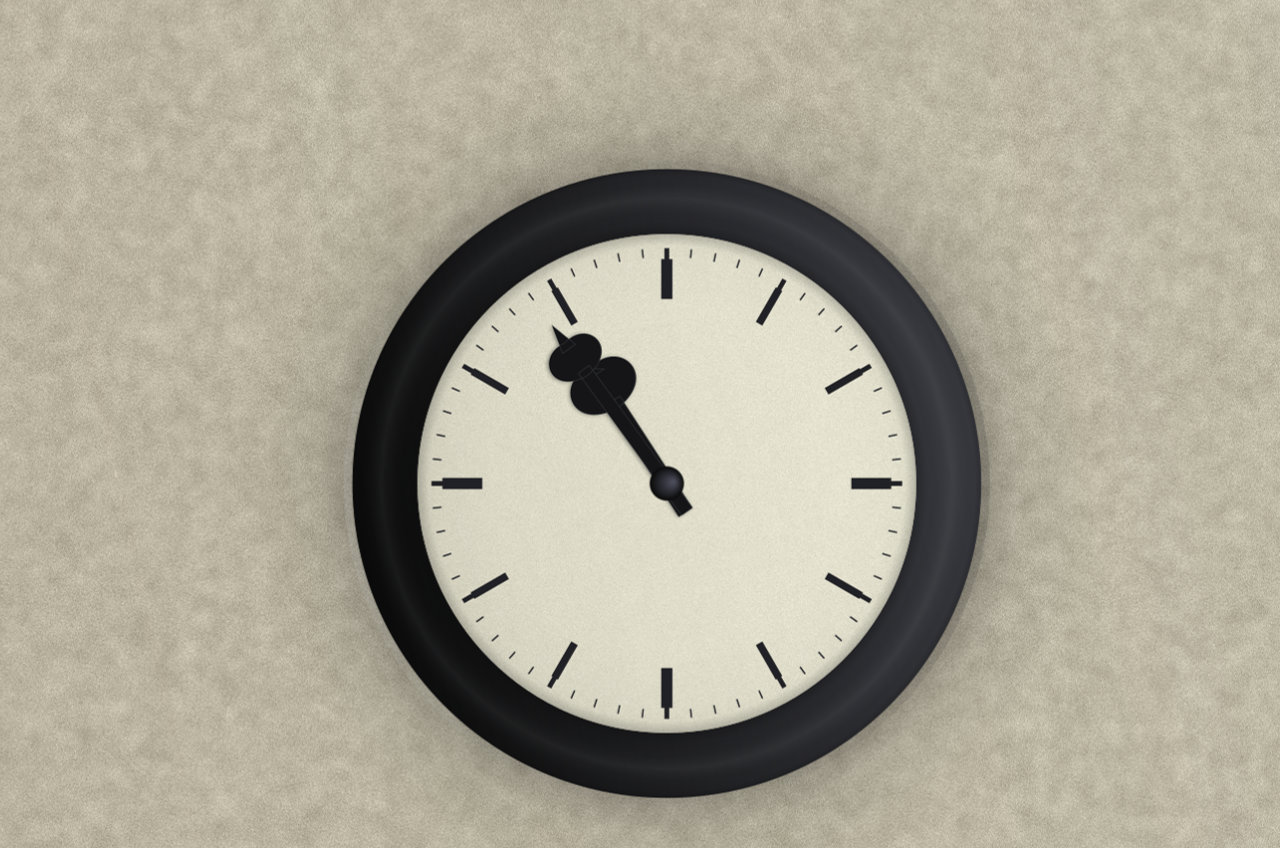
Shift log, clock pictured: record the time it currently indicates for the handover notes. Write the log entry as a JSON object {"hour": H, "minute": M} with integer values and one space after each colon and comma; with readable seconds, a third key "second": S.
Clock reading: {"hour": 10, "minute": 54}
